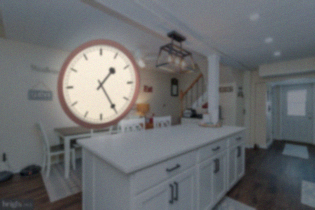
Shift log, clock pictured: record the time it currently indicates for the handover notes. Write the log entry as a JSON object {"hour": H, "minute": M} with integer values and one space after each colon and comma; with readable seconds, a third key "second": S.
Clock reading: {"hour": 1, "minute": 25}
